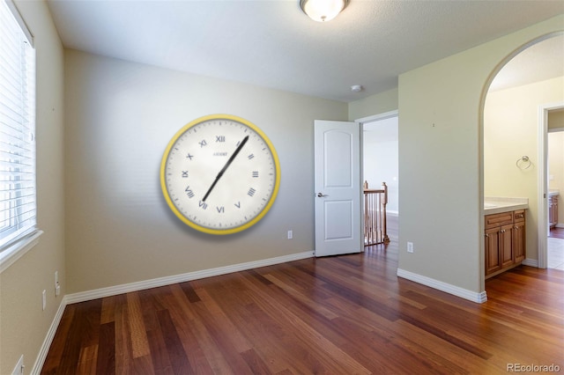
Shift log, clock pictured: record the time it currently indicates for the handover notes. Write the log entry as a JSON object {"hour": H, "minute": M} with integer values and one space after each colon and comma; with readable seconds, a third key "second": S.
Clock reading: {"hour": 7, "minute": 6}
